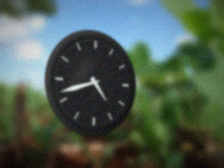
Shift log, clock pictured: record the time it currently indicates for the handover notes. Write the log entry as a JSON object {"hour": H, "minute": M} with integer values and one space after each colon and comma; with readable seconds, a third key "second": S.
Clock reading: {"hour": 4, "minute": 42}
